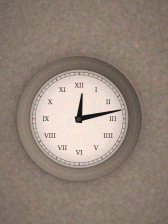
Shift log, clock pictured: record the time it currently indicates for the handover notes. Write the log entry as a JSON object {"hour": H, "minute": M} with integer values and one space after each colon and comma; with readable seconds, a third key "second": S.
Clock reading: {"hour": 12, "minute": 13}
